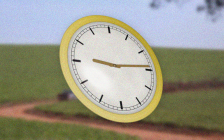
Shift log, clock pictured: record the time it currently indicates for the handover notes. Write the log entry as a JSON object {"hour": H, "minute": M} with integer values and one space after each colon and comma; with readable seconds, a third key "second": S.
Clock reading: {"hour": 9, "minute": 14}
